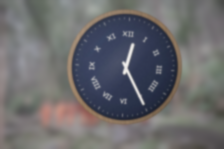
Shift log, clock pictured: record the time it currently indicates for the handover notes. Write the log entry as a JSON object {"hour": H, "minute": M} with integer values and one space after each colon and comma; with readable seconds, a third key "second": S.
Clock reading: {"hour": 12, "minute": 25}
